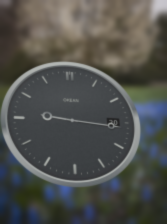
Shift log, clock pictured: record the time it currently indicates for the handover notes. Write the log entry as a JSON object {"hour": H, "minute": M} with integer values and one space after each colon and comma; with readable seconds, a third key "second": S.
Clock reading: {"hour": 9, "minute": 16}
